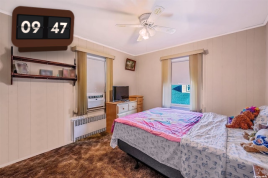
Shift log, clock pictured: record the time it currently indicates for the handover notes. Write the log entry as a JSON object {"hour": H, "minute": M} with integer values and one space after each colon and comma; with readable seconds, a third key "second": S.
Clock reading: {"hour": 9, "minute": 47}
